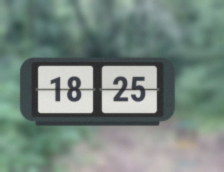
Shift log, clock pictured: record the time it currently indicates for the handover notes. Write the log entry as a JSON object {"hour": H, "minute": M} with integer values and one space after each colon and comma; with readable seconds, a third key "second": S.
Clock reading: {"hour": 18, "minute": 25}
